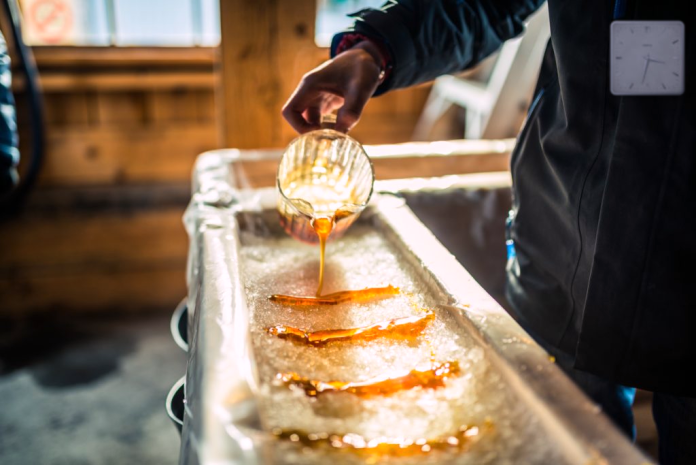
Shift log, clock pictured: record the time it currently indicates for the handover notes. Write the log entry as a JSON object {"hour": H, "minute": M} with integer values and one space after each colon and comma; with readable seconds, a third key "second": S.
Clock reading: {"hour": 3, "minute": 32}
